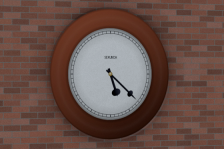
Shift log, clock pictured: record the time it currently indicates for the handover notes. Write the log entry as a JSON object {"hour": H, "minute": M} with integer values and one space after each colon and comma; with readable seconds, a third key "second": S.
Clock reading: {"hour": 5, "minute": 22}
